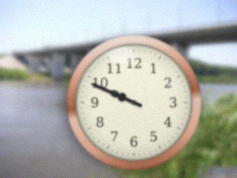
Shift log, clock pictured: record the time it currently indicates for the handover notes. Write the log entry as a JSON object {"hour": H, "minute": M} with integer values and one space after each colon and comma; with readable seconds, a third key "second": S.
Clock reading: {"hour": 9, "minute": 49}
